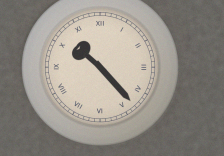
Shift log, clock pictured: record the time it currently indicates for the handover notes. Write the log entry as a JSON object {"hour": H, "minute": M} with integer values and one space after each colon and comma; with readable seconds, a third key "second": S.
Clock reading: {"hour": 10, "minute": 23}
